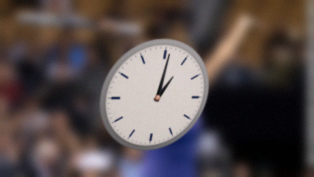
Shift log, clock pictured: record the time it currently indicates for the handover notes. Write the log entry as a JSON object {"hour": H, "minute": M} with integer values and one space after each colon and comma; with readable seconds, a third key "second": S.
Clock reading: {"hour": 1, "minute": 1}
